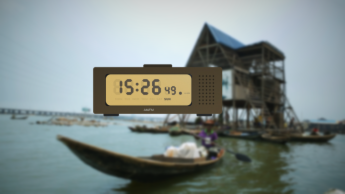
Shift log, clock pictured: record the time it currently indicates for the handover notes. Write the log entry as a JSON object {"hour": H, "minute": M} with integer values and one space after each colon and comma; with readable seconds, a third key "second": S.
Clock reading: {"hour": 15, "minute": 26, "second": 49}
